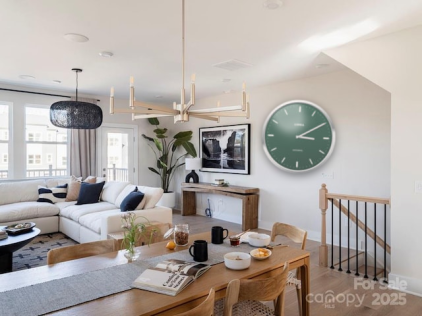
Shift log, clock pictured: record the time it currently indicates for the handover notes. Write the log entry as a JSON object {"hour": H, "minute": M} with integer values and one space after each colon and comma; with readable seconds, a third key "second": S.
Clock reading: {"hour": 3, "minute": 10}
